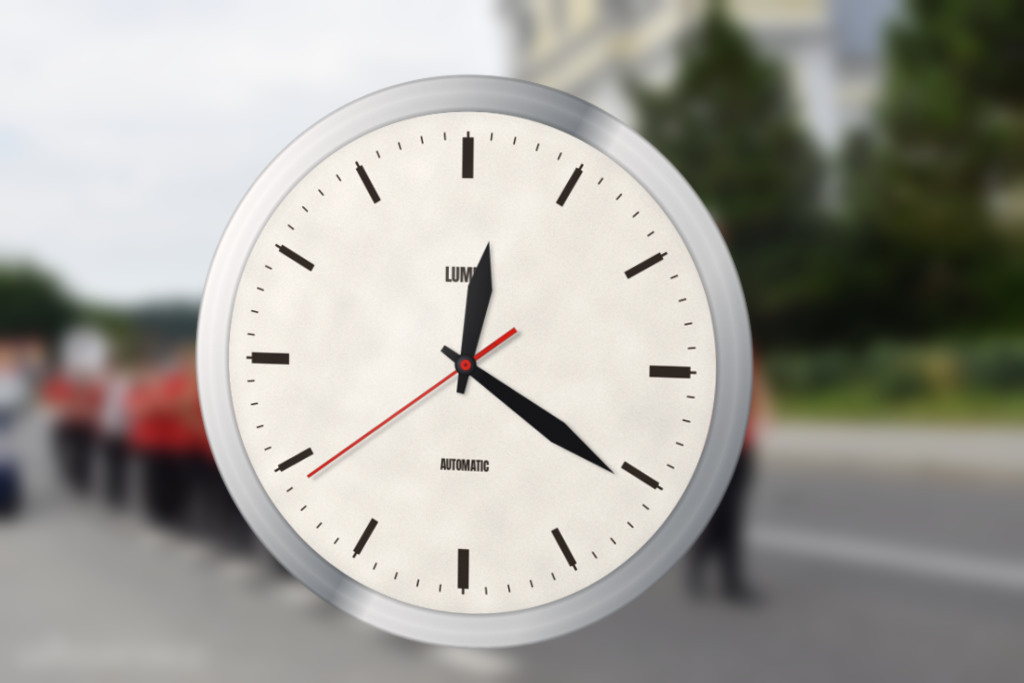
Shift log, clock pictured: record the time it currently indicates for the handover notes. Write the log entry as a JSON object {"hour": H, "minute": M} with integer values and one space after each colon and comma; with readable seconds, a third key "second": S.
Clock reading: {"hour": 12, "minute": 20, "second": 39}
